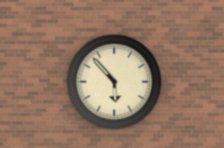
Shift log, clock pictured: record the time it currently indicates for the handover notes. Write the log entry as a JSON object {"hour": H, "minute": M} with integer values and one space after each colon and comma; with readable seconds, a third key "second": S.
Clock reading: {"hour": 5, "minute": 53}
